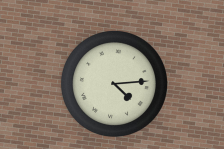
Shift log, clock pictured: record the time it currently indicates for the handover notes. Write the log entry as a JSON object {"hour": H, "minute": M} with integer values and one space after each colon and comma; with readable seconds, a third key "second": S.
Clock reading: {"hour": 4, "minute": 13}
